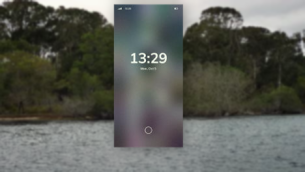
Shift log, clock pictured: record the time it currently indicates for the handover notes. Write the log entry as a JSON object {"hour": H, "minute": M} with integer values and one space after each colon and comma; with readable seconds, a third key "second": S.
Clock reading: {"hour": 13, "minute": 29}
